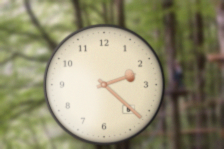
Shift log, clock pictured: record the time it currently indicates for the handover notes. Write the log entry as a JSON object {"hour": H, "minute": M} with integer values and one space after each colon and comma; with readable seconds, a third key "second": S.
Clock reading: {"hour": 2, "minute": 22}
